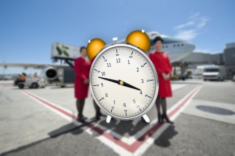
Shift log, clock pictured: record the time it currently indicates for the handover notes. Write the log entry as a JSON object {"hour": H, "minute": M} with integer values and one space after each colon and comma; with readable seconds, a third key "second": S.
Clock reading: {"hour": 3, "minute": 48}
